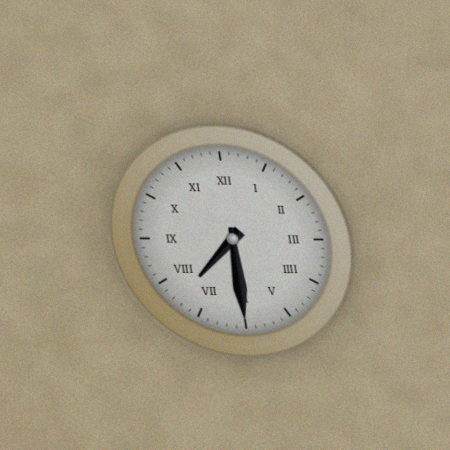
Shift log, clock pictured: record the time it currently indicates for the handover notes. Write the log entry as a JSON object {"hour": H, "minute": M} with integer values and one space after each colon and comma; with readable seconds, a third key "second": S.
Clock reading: {"hour": 7, "minute": 30}
